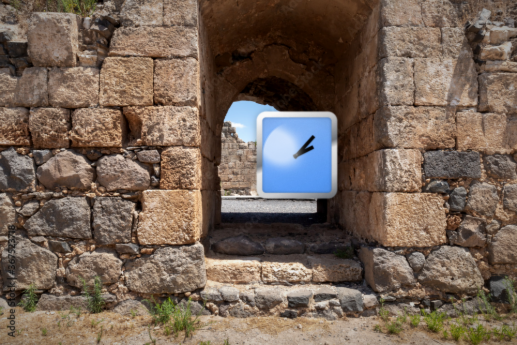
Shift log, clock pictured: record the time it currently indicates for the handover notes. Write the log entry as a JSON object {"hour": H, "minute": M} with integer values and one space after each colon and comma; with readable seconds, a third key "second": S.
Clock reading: {"hour": 2, "minute": 7}
